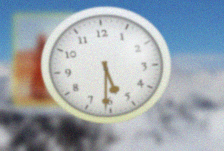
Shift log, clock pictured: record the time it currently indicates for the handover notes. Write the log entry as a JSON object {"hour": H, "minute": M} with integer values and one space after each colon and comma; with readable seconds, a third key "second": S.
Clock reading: {"hour": 5, "minute": 31}
